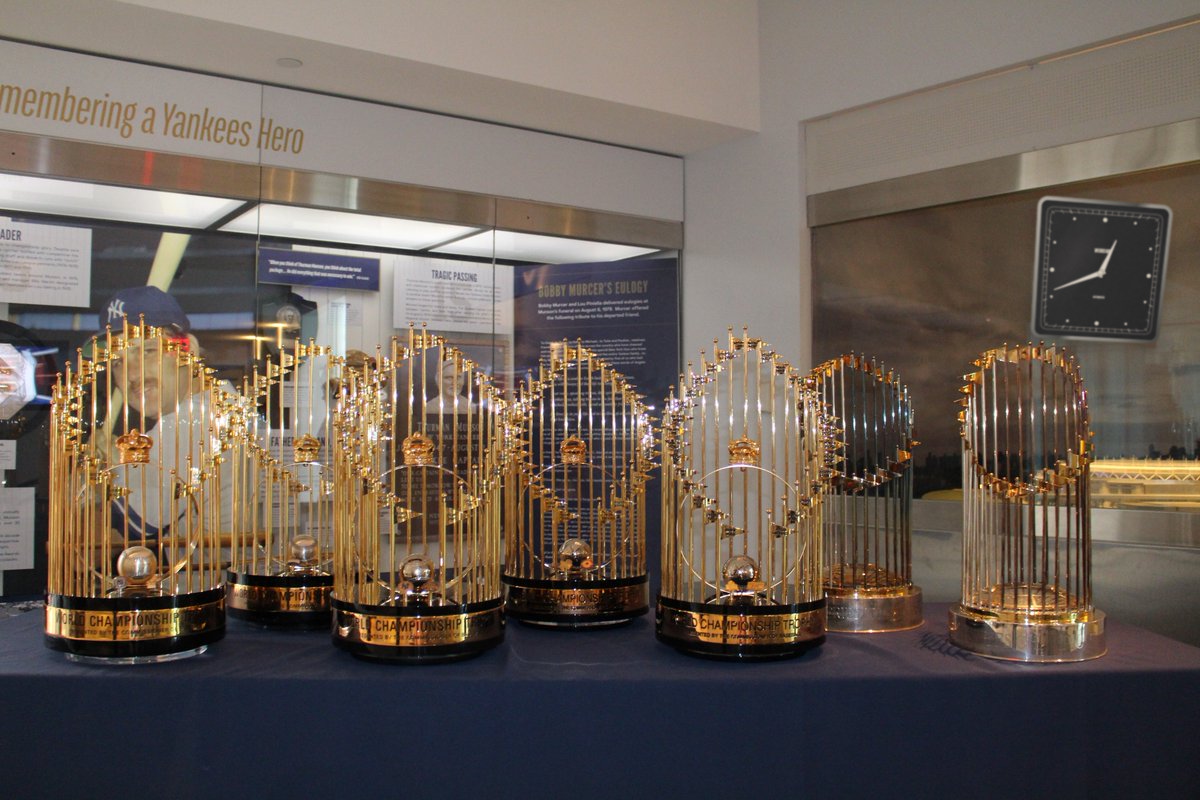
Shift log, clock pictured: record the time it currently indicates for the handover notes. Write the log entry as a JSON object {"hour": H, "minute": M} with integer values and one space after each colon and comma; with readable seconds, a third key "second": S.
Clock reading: {"hour": 12, "minute": 41}
